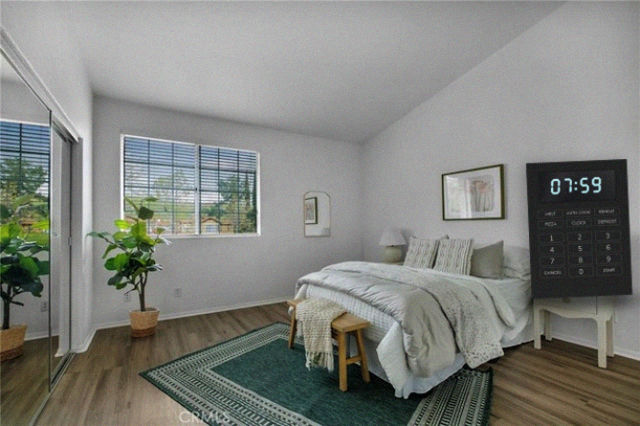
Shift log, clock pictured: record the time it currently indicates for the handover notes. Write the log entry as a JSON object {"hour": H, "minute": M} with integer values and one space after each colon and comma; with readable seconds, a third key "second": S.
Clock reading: {"hour": 7, "minute": 59}
